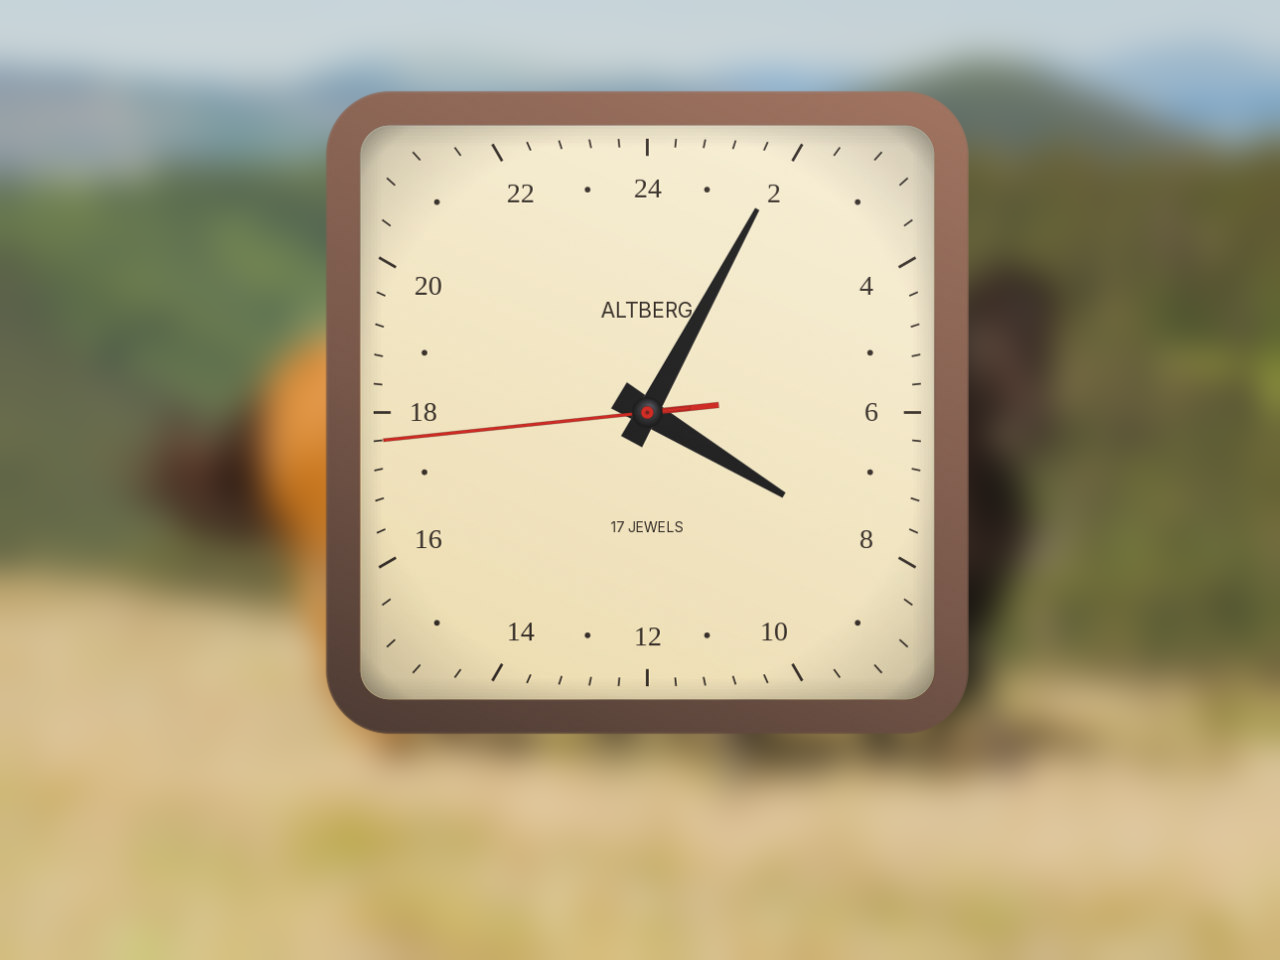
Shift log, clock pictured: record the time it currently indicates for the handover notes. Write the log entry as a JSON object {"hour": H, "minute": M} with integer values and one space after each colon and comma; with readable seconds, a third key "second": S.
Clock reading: {"hour": 8, "minute": 4, "second": 44}
